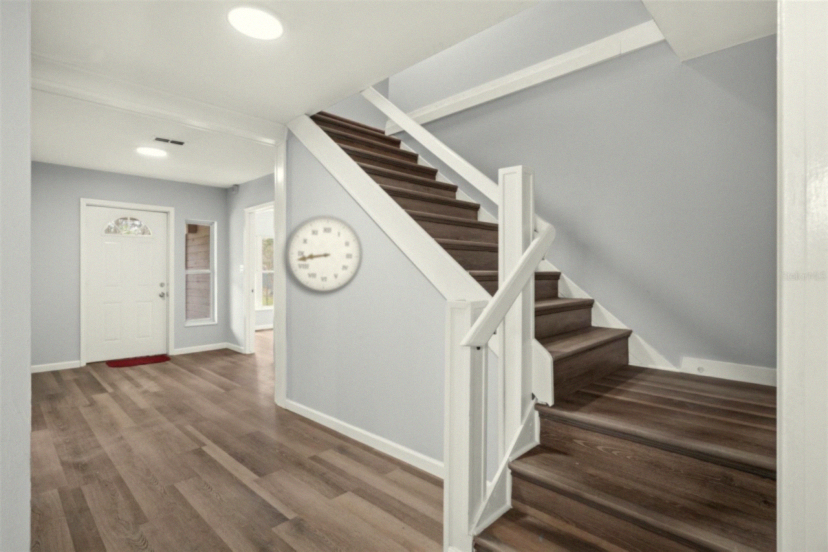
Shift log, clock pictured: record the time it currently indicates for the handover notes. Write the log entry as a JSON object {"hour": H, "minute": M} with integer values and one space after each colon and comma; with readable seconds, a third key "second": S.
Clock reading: {"hour": 8, "minute": 43}
